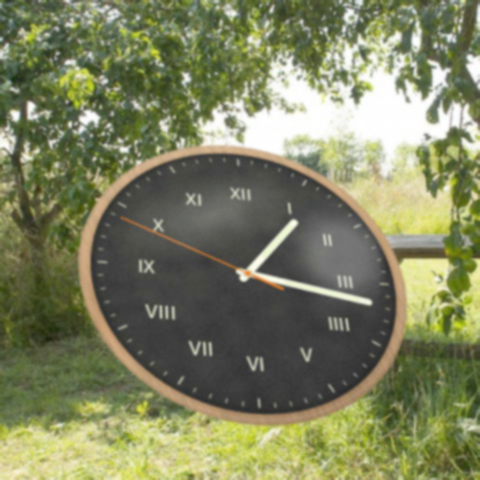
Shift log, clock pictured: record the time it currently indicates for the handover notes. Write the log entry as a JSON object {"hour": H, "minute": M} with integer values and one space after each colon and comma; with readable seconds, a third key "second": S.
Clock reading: {"hour": 1, "minute": 16, "second": 49}
